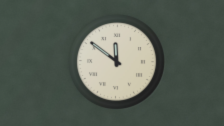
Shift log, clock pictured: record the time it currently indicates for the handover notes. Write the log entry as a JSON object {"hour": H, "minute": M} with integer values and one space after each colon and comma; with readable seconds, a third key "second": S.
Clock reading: {"hour": 11, "minute": 51}
